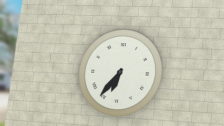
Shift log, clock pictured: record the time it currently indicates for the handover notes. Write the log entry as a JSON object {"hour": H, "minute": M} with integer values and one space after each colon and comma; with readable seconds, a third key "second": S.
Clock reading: {"hour": 6, "minute": 36}
